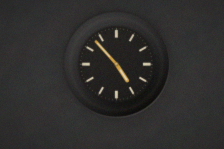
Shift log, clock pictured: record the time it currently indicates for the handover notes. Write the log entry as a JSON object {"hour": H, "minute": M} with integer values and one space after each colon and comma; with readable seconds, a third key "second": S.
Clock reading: {"hour": 4, "minute": 53}
